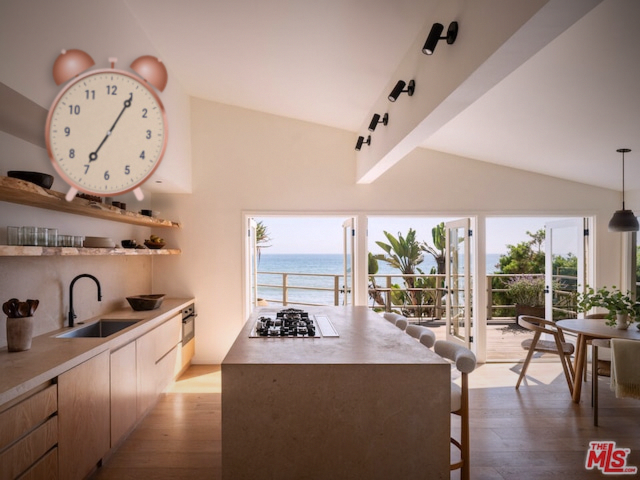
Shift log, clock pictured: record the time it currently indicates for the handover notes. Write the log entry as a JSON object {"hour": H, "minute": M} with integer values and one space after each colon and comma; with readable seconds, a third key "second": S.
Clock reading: {"hour": 7, "minute": 5}
